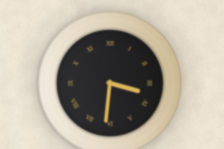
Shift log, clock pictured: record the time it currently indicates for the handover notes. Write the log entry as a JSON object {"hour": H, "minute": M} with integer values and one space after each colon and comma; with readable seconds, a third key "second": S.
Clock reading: {"hour": 3, "minute": 31}
